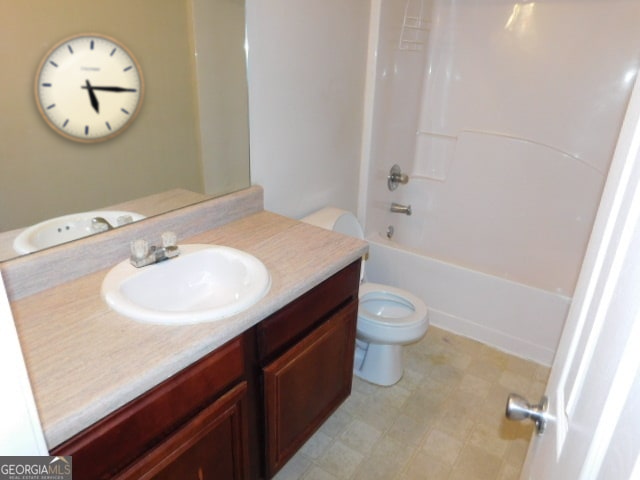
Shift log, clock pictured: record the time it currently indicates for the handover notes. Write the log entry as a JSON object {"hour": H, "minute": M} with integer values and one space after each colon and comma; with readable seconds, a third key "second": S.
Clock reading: {"hour": 5, "minute": 15}
